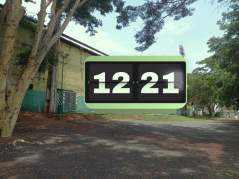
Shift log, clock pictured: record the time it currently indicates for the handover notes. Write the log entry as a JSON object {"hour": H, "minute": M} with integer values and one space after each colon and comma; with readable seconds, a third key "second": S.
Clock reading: {"hour": 12, "minute": 21}
